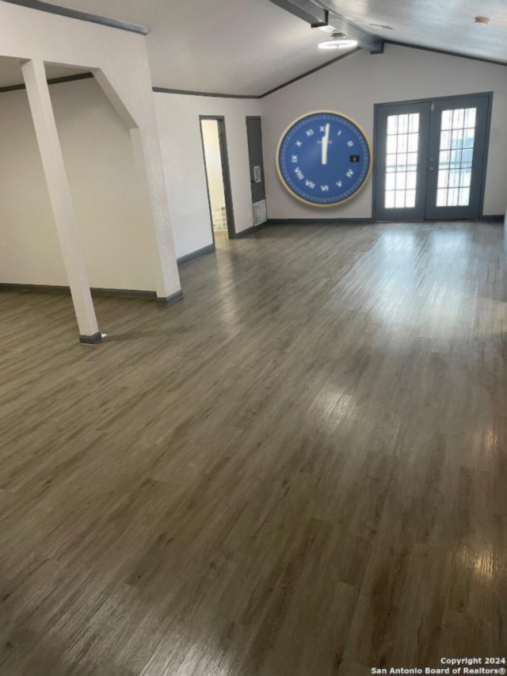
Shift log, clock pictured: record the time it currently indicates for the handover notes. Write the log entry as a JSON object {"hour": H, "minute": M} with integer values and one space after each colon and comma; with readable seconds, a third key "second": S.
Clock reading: {"hour": 12, "minute": 1}
